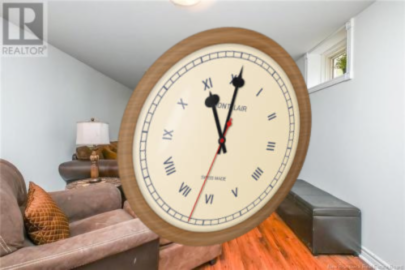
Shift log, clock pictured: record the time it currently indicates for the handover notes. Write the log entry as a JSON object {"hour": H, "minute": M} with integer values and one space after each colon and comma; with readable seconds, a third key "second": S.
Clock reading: {"hour": 11, "minute": 0, "second": 32}
